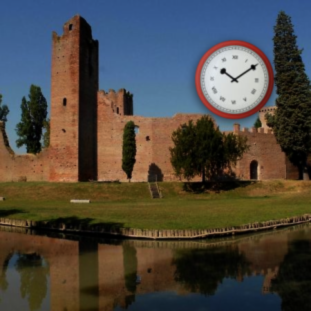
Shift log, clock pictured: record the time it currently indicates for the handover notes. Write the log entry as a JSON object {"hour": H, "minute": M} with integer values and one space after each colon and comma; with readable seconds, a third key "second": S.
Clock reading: {"hour": 10, "minute": 9}
